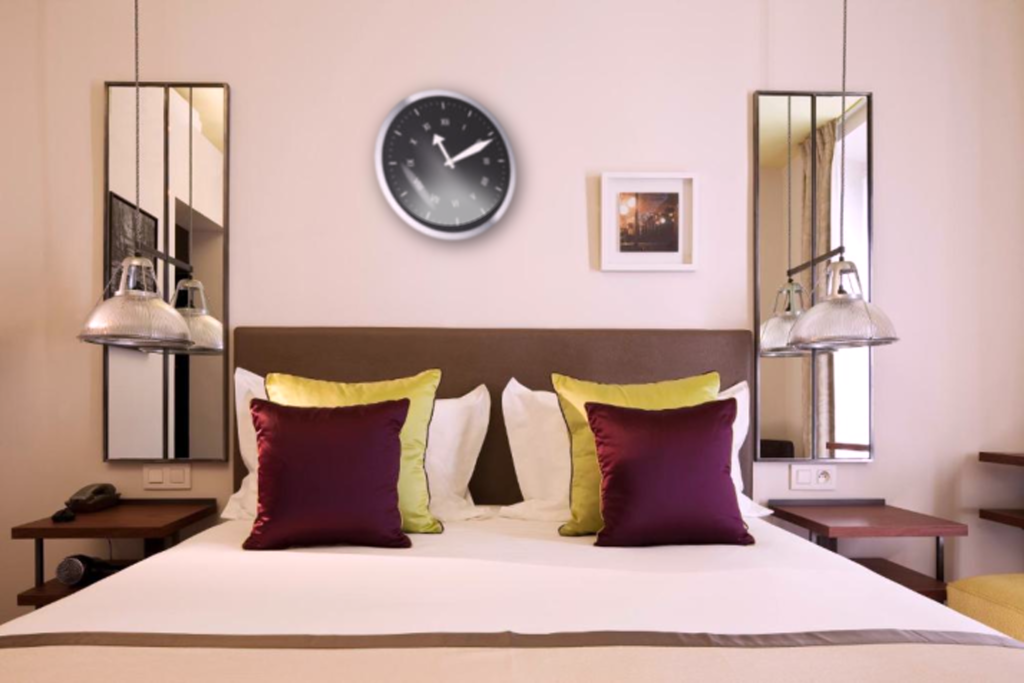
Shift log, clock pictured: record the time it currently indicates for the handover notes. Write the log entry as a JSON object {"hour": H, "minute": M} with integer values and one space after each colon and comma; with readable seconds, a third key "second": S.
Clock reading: {"hour": 11, "minute": 11}
